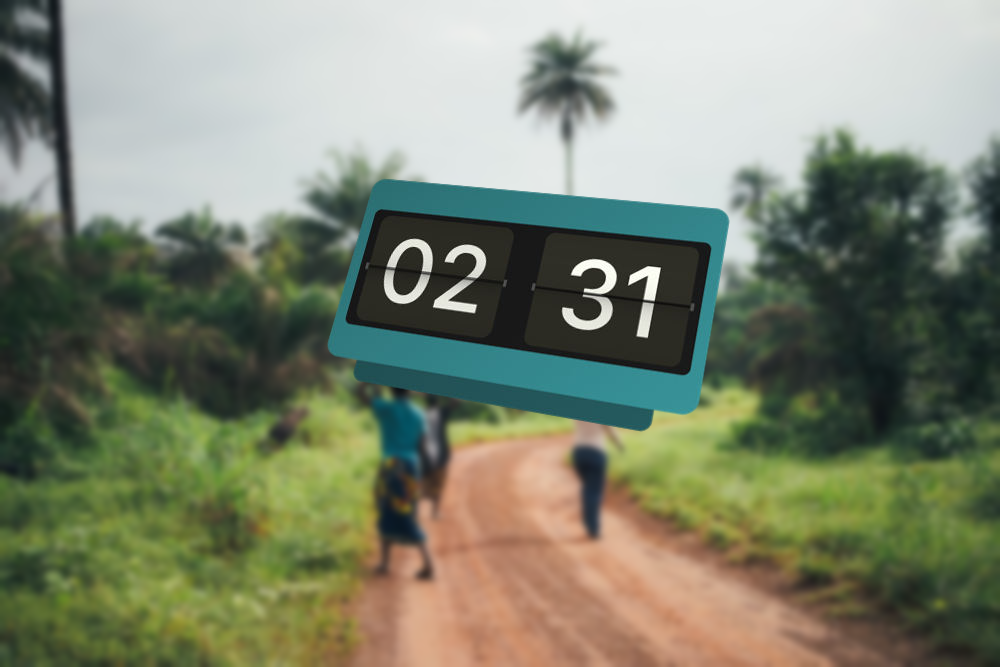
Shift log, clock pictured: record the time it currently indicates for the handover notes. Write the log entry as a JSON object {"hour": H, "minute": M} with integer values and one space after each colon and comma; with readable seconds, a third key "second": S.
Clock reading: {"hour": 2, "minute": 31}
